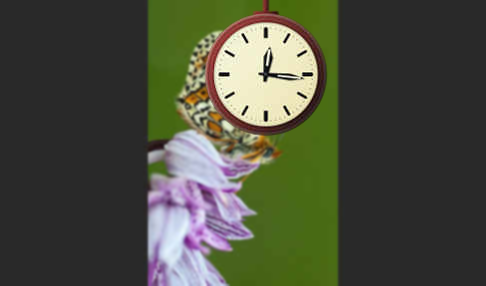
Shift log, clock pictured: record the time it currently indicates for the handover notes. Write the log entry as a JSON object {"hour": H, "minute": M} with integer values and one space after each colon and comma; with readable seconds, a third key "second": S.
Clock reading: {"hour": 12, "minute": 16}
